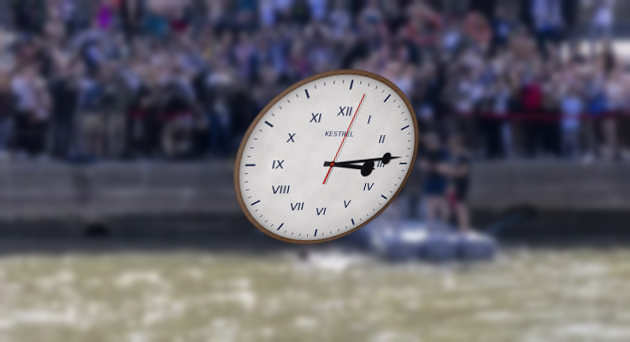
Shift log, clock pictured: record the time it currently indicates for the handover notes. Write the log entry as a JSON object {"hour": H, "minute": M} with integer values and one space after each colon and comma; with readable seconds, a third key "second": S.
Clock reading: {"hour": 3, "minute": 14, "second": 2}
